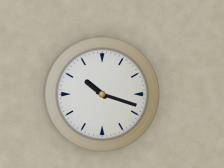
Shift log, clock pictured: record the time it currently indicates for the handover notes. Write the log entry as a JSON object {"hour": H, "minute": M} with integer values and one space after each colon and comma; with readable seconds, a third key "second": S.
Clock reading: {"hour": 10, "minute": 18}
